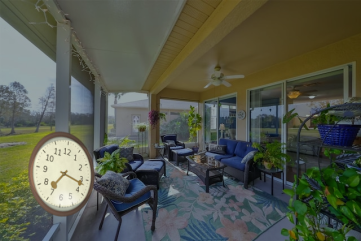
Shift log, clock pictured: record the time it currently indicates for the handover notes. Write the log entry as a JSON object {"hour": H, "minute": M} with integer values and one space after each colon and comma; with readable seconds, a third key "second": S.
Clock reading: {"hour": 7, "minute": 17}
